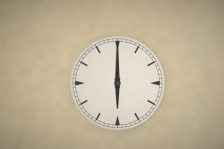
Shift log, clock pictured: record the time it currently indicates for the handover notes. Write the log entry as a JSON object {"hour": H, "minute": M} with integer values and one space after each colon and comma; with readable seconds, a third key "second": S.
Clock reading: {"hour": 6, "minute": 0}
